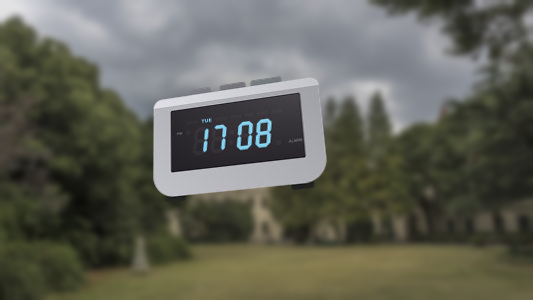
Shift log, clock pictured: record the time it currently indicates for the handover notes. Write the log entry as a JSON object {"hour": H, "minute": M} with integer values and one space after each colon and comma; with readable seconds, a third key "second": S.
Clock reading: {"hour": 17, "minute": 8}
